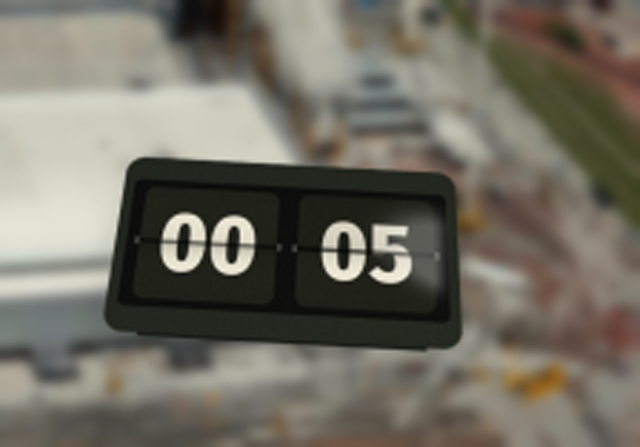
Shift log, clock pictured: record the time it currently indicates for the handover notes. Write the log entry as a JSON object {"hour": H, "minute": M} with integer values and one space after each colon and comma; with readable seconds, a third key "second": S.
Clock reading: {"hour": 0, "minute": 5}
